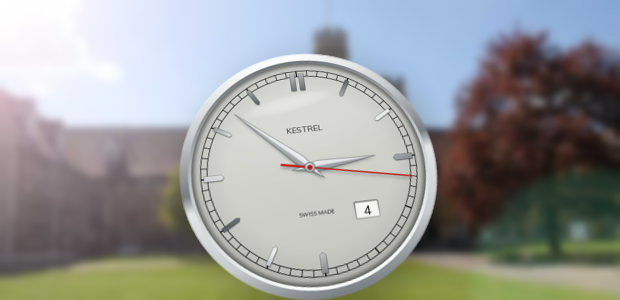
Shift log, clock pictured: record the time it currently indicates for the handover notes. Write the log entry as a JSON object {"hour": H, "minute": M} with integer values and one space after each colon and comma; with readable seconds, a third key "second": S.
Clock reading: {"hour": 2, "minute": 52, "second": 17}
